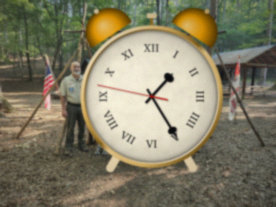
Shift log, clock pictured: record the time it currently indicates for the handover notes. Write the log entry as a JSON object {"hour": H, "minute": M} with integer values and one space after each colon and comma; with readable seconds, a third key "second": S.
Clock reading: {"hour": 1, "minute": 24, "second": 47}
